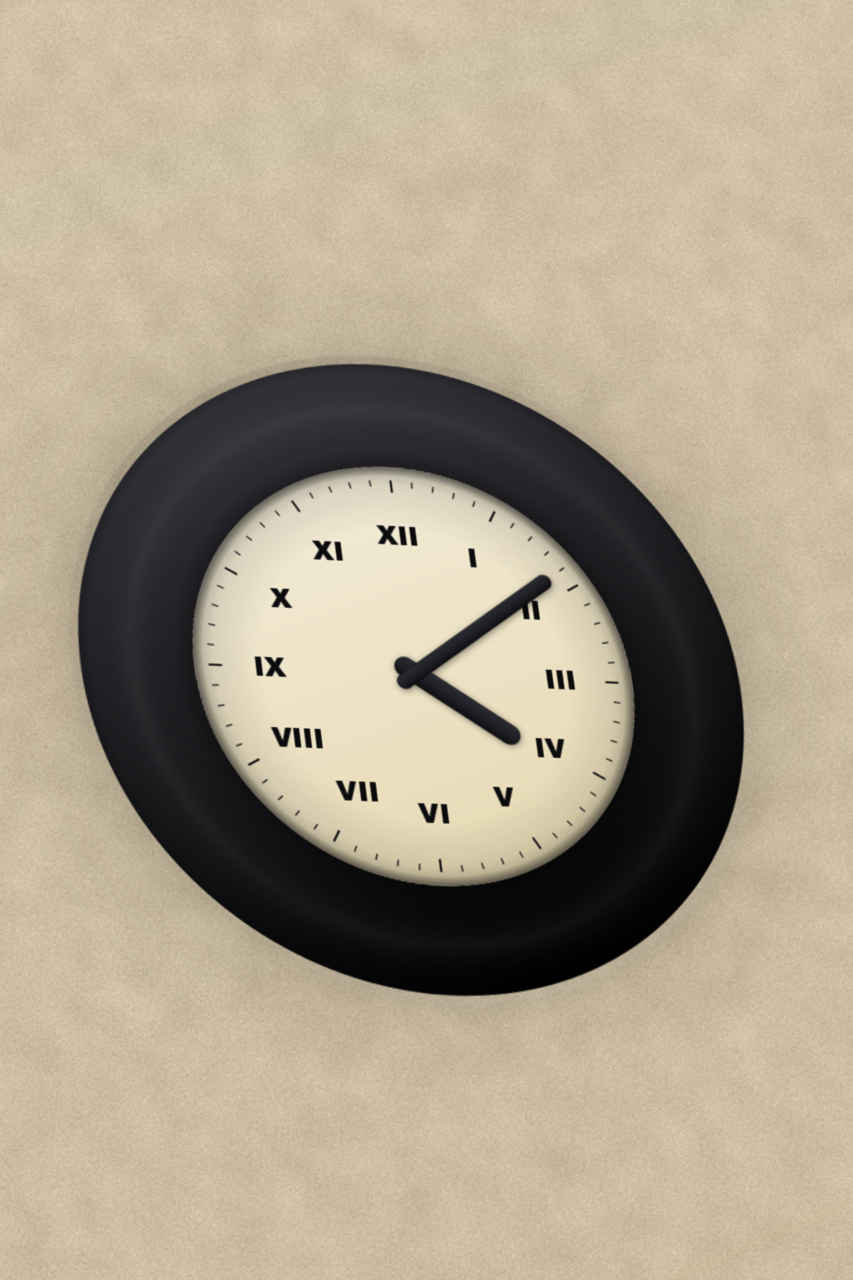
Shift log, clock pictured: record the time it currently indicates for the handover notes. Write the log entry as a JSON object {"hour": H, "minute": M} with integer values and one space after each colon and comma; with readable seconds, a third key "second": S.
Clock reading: {"hour": 4, "minute": 9}
